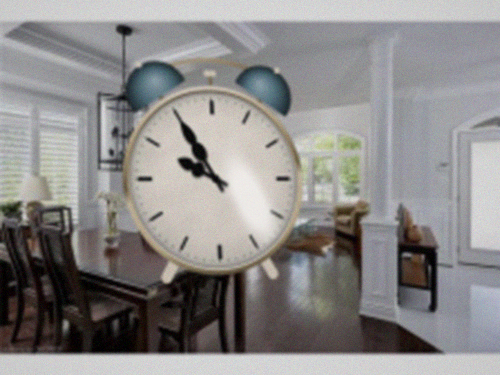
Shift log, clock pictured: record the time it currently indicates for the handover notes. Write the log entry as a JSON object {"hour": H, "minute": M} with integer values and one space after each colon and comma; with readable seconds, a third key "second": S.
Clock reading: {"hour": 9, "minute": 55}
